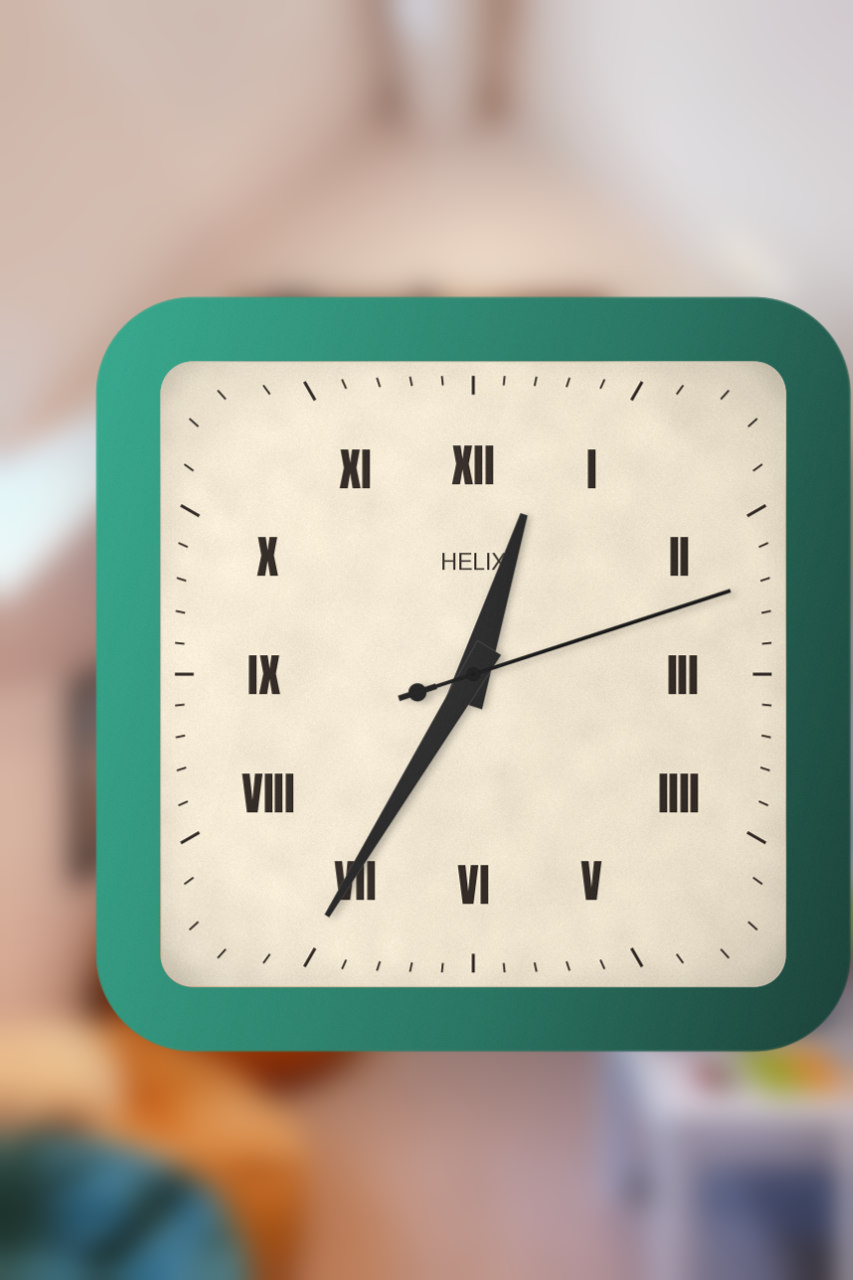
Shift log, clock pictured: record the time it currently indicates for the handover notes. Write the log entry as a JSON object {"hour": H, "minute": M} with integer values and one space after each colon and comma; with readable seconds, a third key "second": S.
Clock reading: {"hour": 12, "minute": 35, "second": 12}
